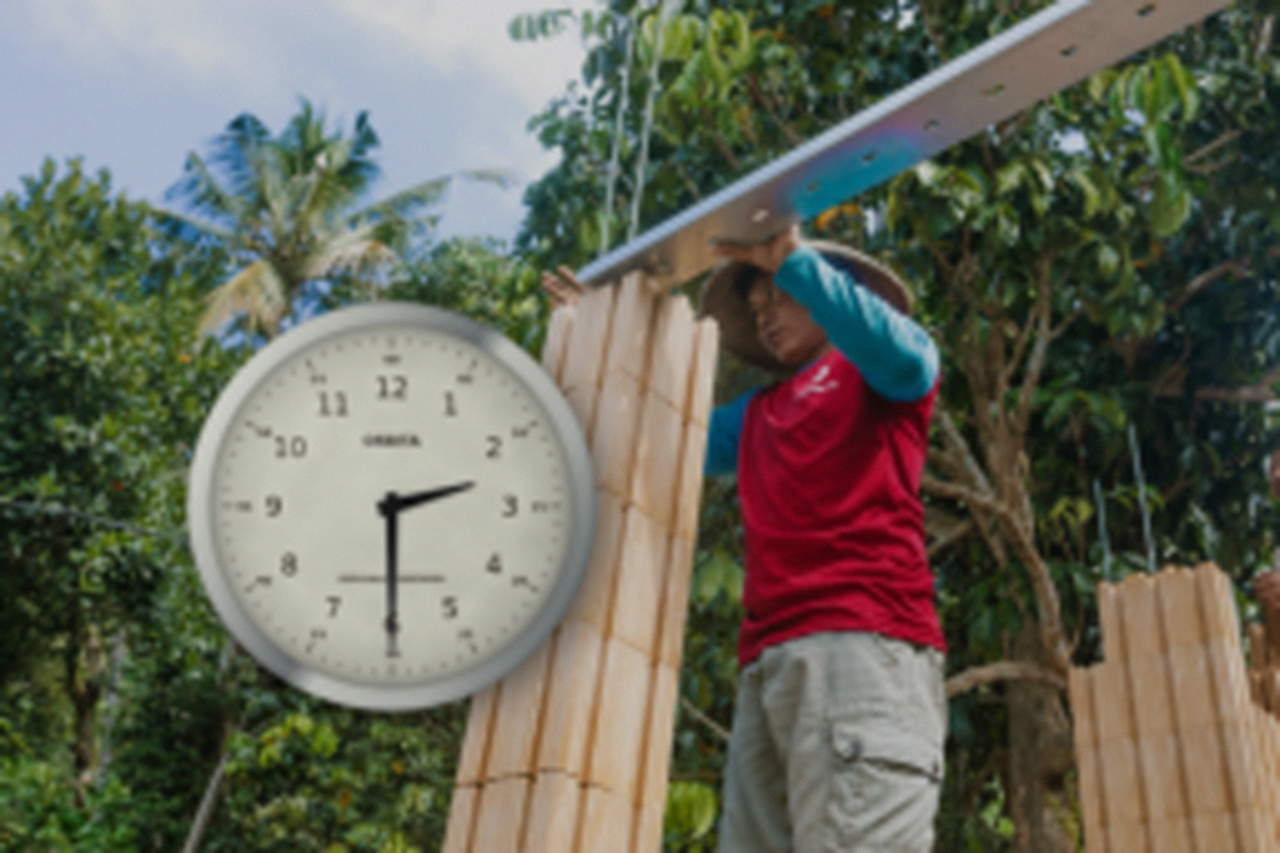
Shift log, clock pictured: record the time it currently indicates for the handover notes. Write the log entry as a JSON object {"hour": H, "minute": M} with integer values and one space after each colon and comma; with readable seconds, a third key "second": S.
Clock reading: {"hour": 2, "minute": 30}
